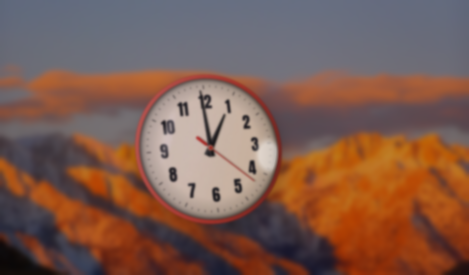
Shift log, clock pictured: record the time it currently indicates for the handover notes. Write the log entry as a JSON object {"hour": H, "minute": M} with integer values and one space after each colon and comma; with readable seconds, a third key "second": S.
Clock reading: {"hour": 12, "minute": 59, "second": 22}
